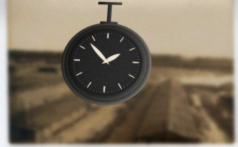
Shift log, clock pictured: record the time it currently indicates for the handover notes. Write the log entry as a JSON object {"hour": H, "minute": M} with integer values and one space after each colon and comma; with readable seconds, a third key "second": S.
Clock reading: {"hour": 1, "minute": 53}
